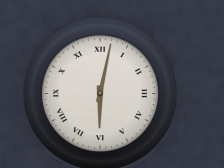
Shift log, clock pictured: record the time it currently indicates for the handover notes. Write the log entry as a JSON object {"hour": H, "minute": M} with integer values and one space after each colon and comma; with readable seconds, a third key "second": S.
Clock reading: {"hour": 6, "minute": 2}
